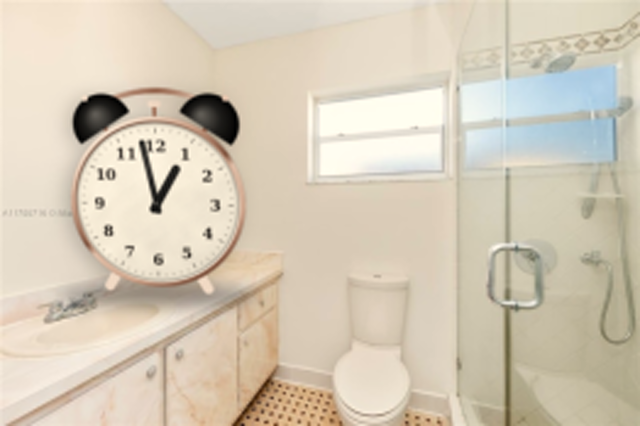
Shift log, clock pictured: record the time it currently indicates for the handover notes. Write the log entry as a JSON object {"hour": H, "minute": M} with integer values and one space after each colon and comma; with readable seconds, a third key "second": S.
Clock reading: {"hour": 12, "minute": 58}
